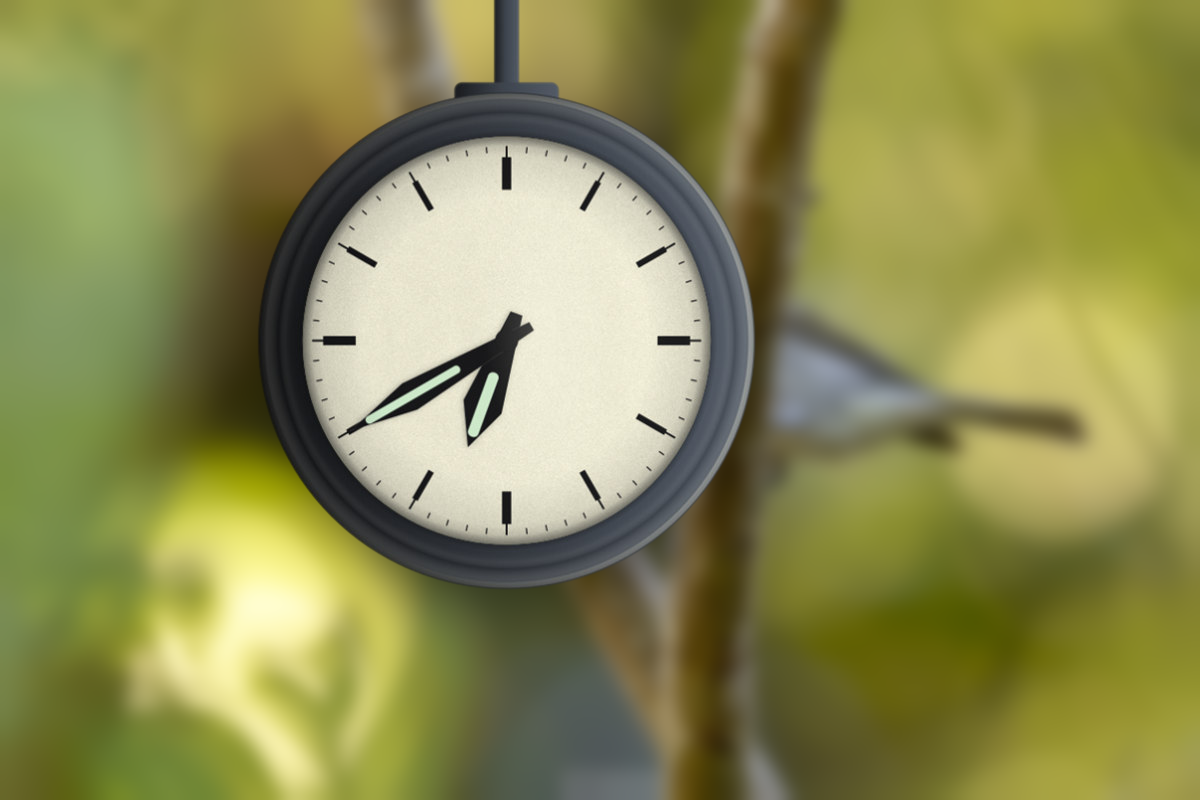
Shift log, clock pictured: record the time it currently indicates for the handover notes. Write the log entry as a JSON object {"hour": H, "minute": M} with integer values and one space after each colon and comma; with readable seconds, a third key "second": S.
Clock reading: {"hour": 6, "minute": 40}
